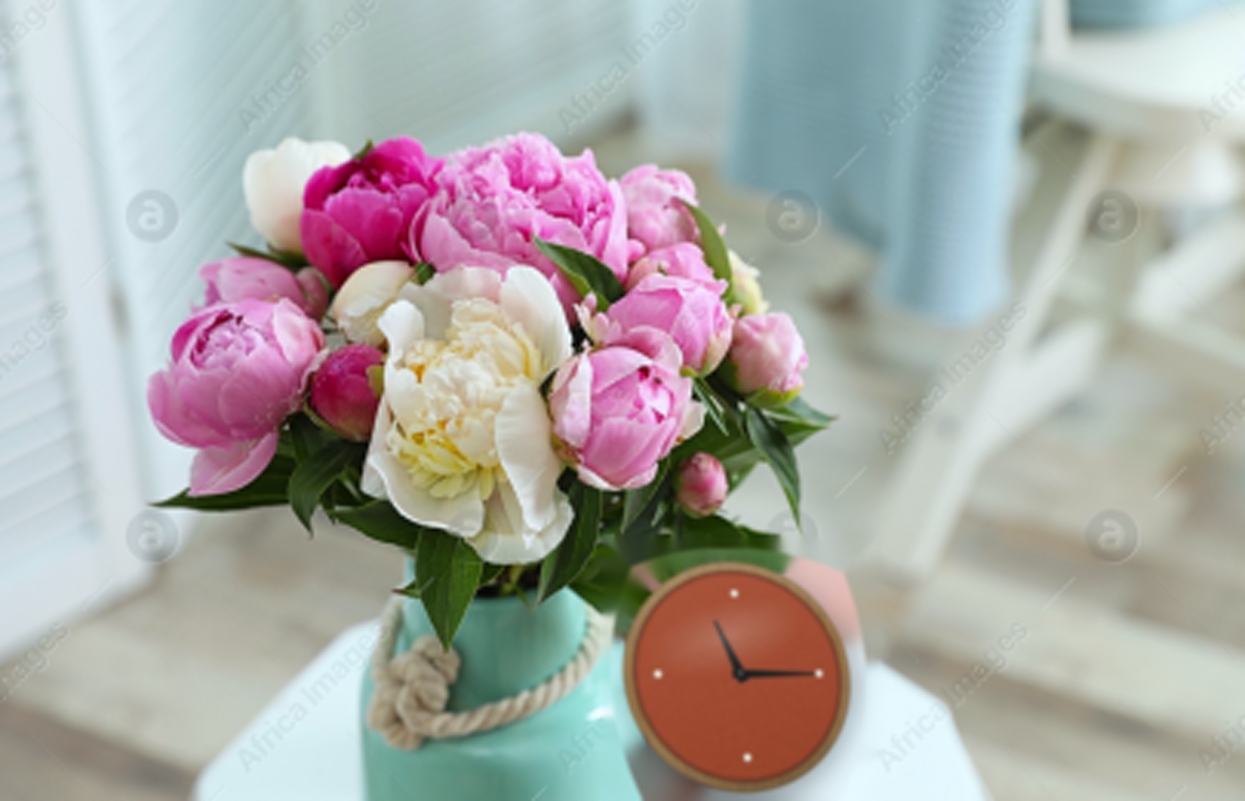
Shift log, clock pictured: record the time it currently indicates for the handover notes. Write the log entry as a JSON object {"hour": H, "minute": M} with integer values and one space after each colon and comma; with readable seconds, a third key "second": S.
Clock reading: {"hour": 11, "minute": 15}
